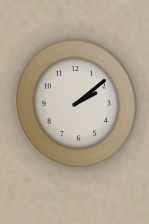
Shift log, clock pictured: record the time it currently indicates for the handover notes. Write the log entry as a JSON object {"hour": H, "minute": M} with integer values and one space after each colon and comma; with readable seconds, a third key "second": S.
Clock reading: {"hour": 2, "minute": 9}
